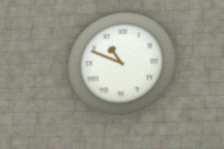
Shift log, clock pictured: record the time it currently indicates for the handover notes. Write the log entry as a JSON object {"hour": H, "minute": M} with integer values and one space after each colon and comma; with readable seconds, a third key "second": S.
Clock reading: {"hour": 10, "minute": 49}
